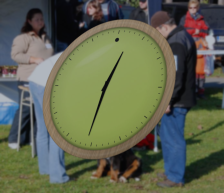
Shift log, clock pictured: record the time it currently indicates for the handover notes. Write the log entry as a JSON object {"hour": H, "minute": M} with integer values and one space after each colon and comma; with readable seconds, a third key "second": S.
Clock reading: {"hour": 12, "minute": 31}
